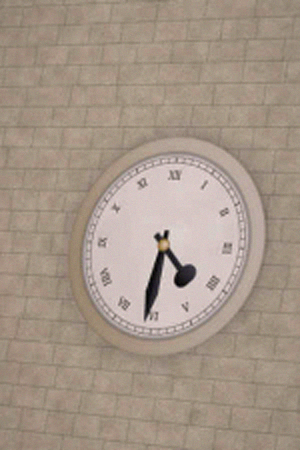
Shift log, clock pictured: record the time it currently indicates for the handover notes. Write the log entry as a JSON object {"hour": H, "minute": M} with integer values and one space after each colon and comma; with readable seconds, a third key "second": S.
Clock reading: {"hour": 4, "minute": 31}
